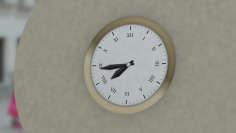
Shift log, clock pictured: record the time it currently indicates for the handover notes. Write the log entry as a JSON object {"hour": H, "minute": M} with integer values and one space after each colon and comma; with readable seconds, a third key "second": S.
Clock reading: {"hour": 7, "minute": 44}
